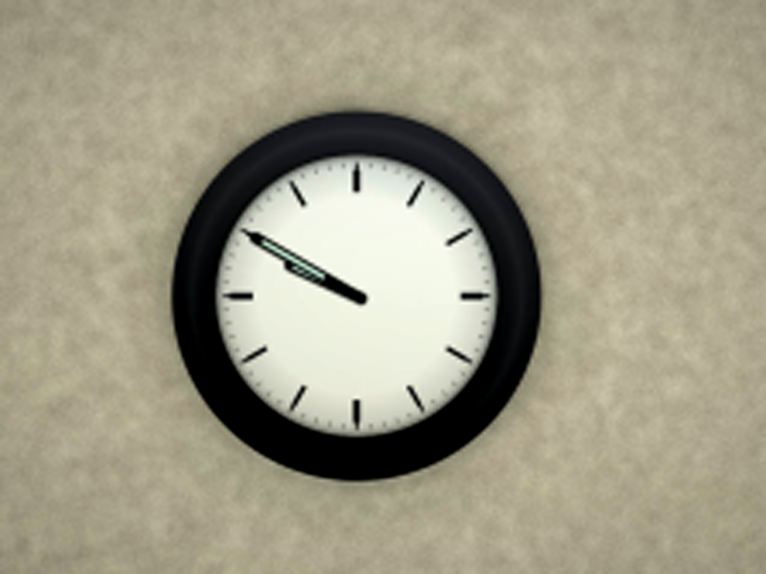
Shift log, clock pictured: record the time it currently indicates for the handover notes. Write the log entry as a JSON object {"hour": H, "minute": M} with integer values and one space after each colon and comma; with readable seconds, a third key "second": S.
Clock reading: {"hour": 9, "minute": 50}
